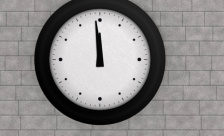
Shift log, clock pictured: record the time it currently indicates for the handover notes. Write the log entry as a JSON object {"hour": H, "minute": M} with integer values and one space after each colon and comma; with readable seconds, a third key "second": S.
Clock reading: {"hour": 11, "minute": 59}
